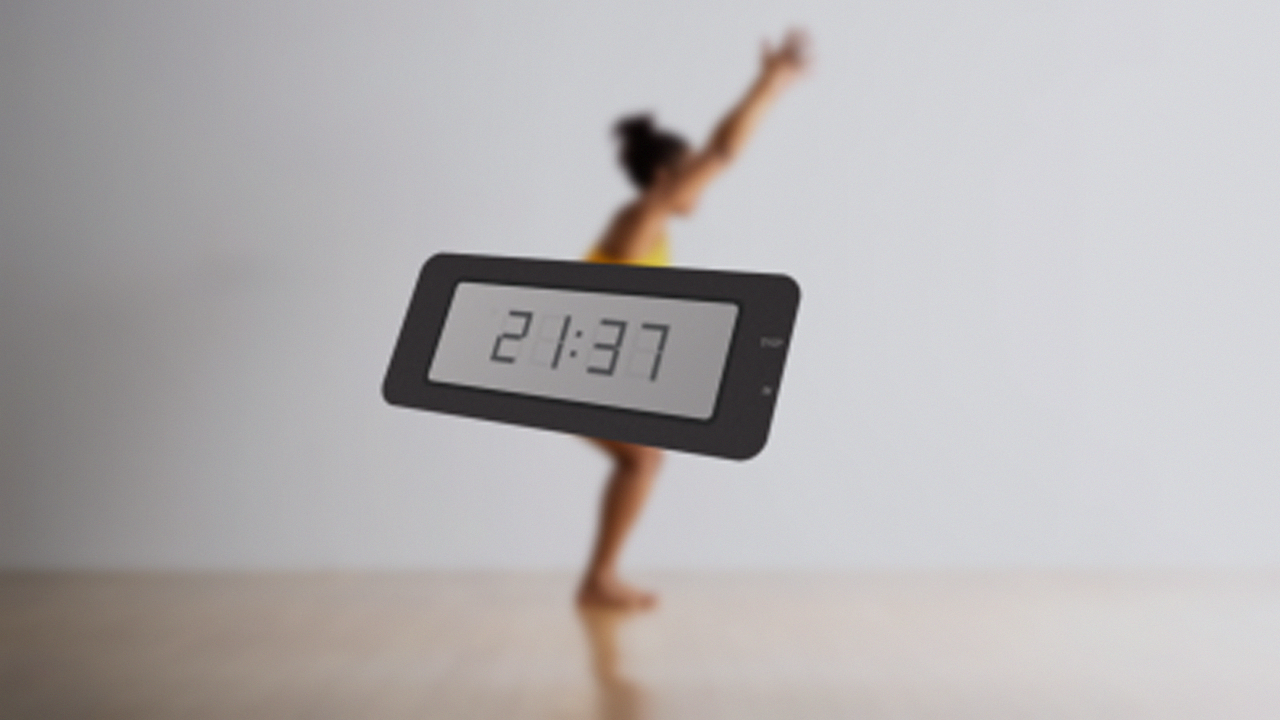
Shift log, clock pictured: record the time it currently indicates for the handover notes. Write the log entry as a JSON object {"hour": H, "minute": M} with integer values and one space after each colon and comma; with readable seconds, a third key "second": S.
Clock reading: {"hour": 21, "minute": 37}
